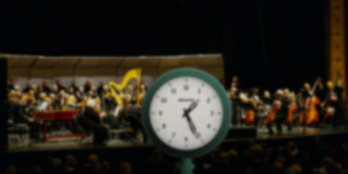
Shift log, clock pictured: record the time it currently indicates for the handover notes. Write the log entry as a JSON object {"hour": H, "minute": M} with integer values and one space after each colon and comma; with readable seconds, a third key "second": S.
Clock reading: {"hour": 1, "minute": 26}
